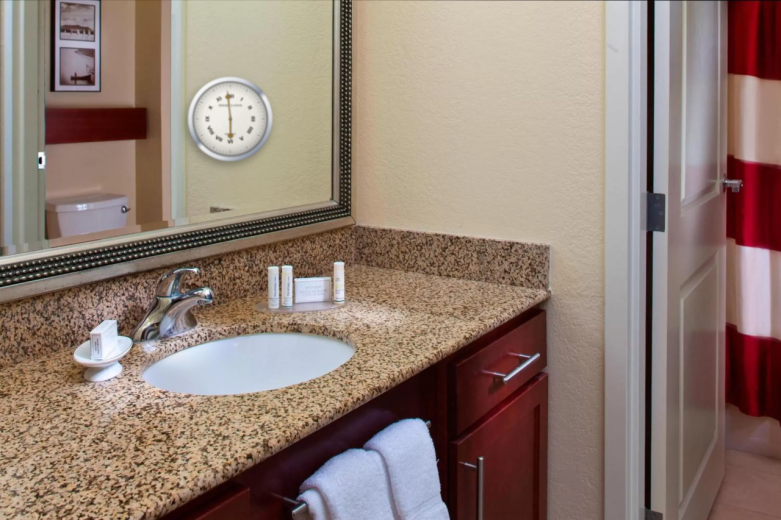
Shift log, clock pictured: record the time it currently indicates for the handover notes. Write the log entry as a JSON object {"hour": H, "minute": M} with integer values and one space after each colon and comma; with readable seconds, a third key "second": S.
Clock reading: {"hour": 5, "minute": 59}
